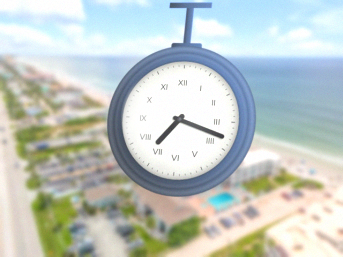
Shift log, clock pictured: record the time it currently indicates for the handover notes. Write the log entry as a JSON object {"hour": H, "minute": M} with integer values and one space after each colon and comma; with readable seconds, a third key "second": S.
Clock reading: {"hour": 7, "minute": 18}
